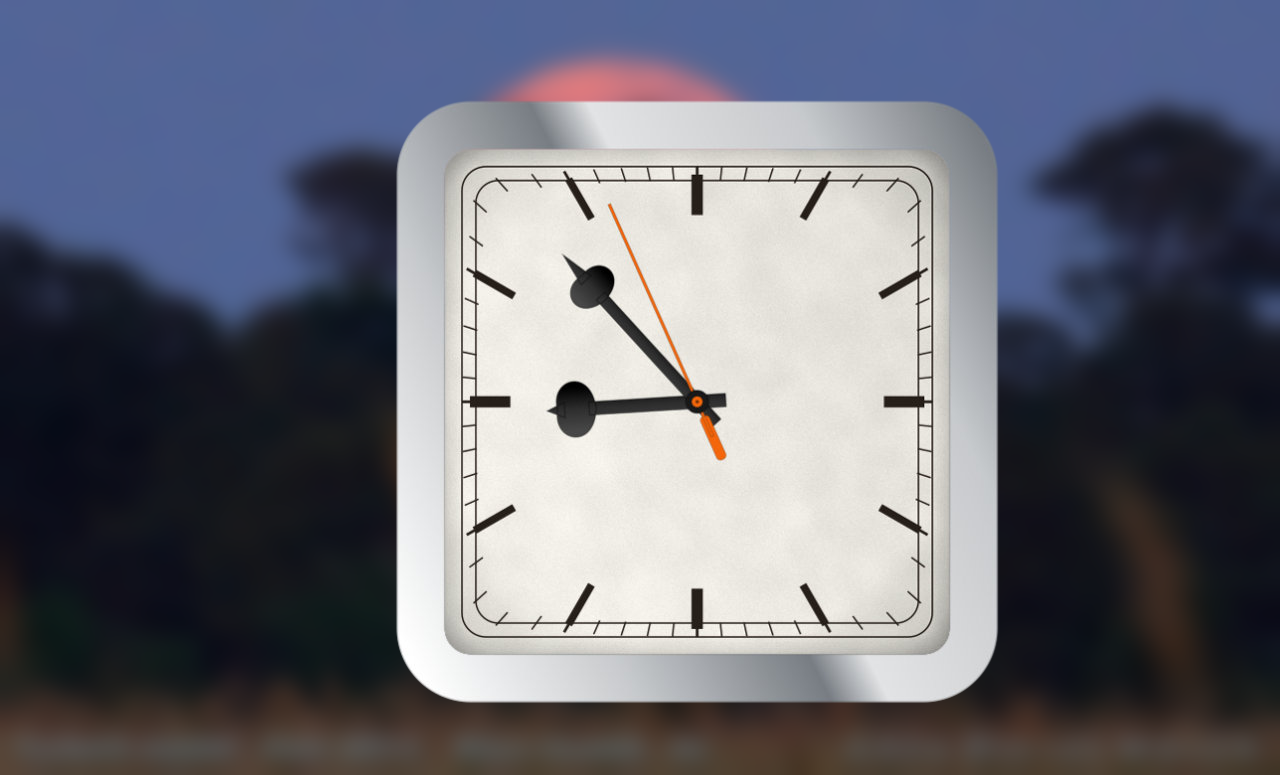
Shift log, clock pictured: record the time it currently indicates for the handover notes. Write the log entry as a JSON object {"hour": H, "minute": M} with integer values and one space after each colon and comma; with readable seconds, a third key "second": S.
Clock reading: {"hour": 8, "minute": 52, "second": 56}
